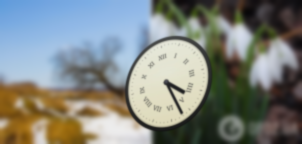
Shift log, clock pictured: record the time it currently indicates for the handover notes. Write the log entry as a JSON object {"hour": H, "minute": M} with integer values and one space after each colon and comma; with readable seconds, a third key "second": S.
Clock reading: {"hour": 4, "minute": 27}
